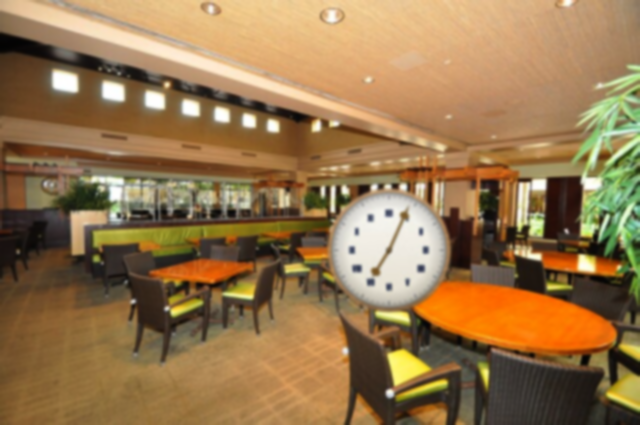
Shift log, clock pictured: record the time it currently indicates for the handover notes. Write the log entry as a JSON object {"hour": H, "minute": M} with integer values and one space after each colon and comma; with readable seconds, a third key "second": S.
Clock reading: {"hour": 7, "minute": 4}
